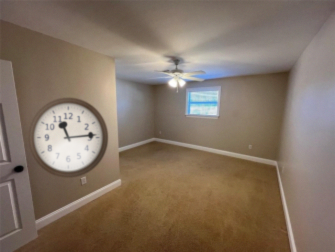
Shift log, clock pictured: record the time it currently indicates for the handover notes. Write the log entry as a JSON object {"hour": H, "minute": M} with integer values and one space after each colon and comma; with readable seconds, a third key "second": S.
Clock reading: {"hour": 11, "minute": 14}
